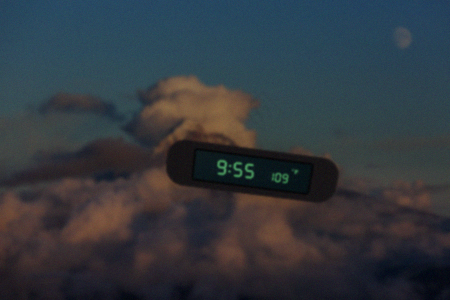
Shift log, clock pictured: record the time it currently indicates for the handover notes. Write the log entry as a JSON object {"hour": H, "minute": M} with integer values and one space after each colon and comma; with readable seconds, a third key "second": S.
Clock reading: {"hour": 9, "minute": 55}
